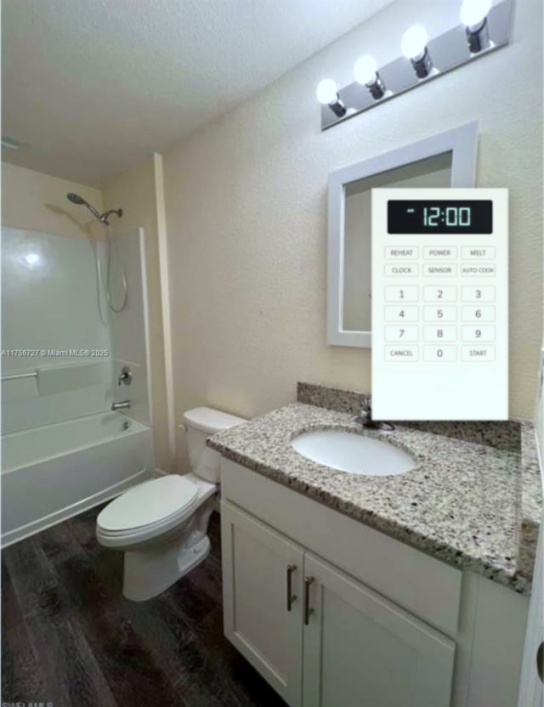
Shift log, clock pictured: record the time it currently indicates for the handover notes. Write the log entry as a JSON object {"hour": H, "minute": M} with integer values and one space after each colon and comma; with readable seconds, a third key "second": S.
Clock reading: {"hour": 12, "minute": 0}
